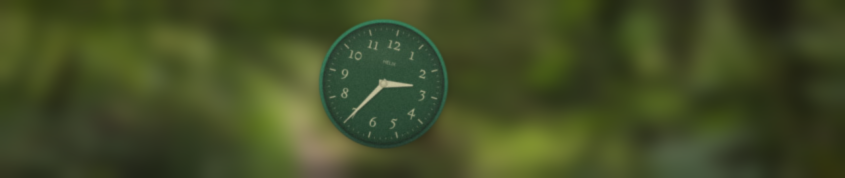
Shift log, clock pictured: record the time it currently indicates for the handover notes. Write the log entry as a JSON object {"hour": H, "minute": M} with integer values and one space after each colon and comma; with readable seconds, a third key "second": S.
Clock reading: {"hour": 2, "minute": 35}
